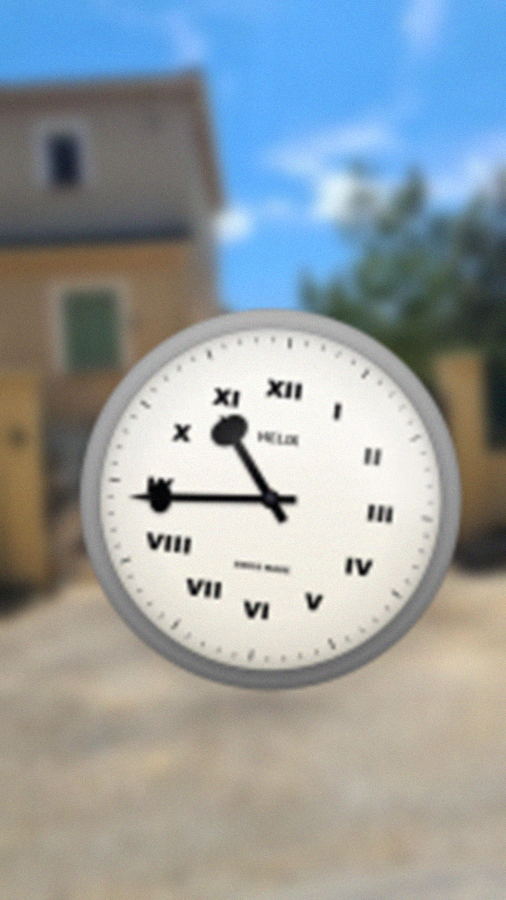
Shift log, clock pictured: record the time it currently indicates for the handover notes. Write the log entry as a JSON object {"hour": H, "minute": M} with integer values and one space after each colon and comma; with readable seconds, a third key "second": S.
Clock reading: {"hour": 10, "minute": 44}
